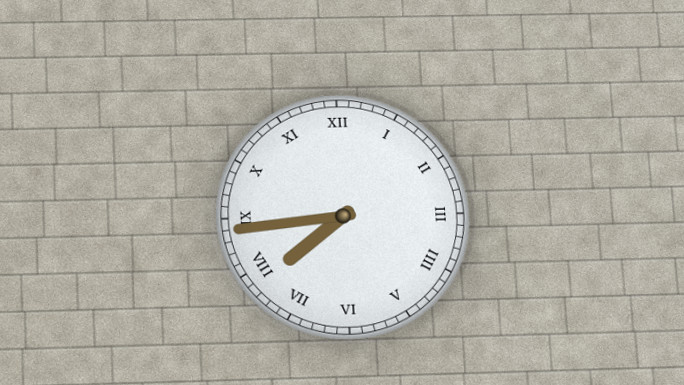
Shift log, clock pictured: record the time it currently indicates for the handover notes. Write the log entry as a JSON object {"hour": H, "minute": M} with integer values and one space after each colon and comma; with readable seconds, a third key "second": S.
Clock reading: {"hour": 7, "minute": 44}
